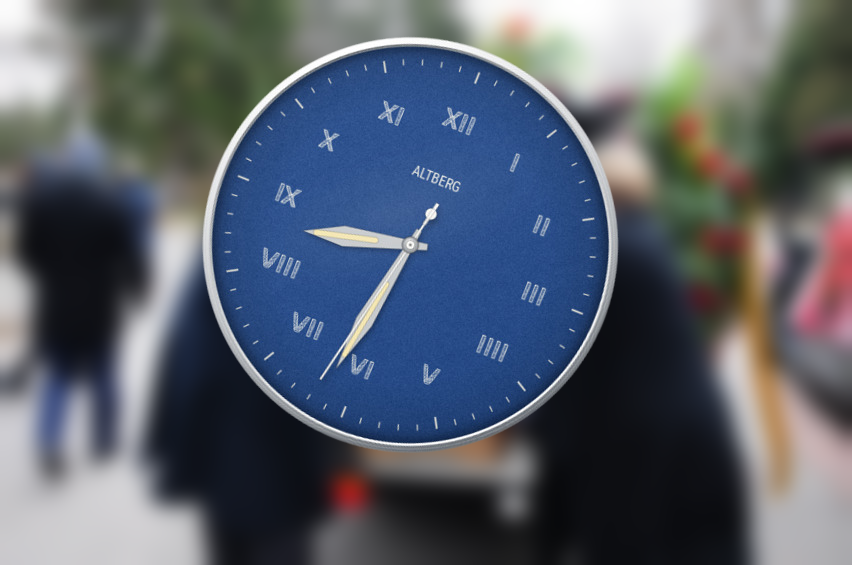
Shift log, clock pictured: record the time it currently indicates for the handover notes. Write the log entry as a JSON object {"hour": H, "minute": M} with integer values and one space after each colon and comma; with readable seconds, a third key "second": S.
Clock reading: {"hour": 8, "minute": 31, "second": 32}
